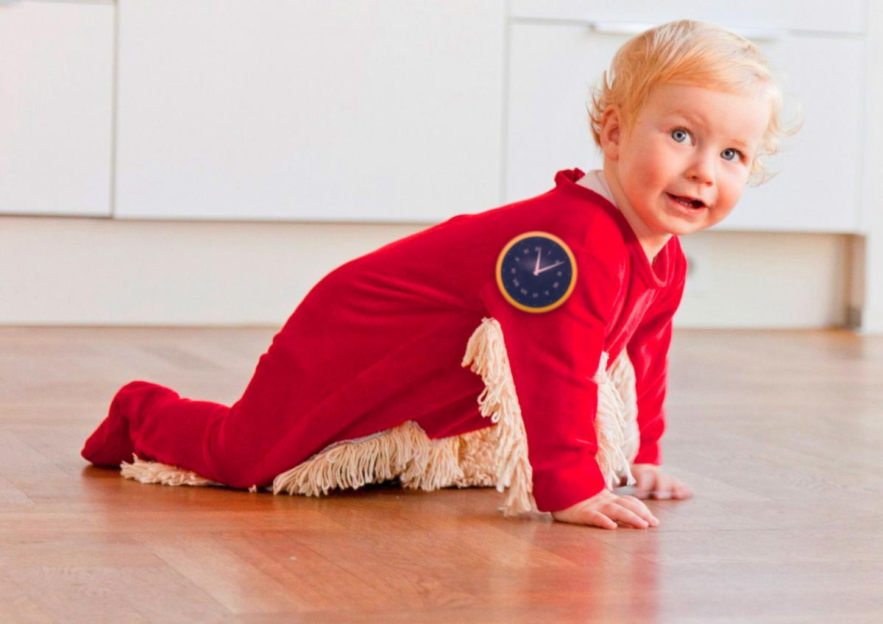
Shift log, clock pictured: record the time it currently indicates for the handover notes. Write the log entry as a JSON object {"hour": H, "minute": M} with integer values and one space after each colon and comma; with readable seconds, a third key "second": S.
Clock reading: {"hour": 12, "minute": 11}
